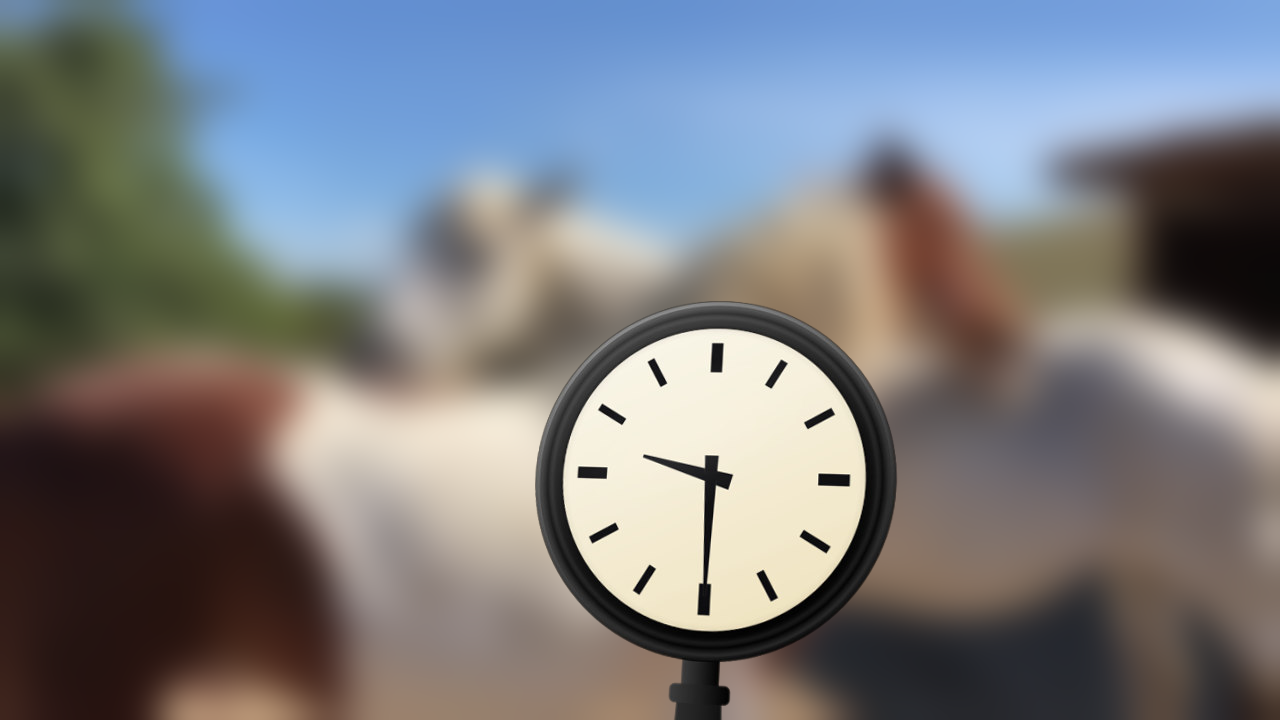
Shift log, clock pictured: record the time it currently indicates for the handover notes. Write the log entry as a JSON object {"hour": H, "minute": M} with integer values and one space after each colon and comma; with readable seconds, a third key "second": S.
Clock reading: {"hour": 9, "minute": 30}
